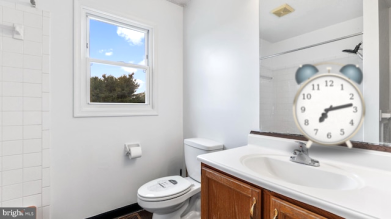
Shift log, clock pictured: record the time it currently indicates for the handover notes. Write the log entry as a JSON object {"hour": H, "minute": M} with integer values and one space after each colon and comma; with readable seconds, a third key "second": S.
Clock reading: {"hour": 7, "minute": 13}
